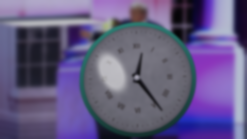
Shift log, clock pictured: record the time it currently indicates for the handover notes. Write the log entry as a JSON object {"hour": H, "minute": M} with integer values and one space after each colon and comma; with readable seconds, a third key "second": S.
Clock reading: {"hour": 12, "minute": 24}
